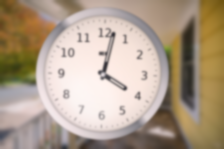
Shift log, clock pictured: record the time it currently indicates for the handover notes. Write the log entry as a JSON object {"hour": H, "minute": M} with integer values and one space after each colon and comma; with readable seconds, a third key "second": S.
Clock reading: {"hour": 4, "minute": 2}
